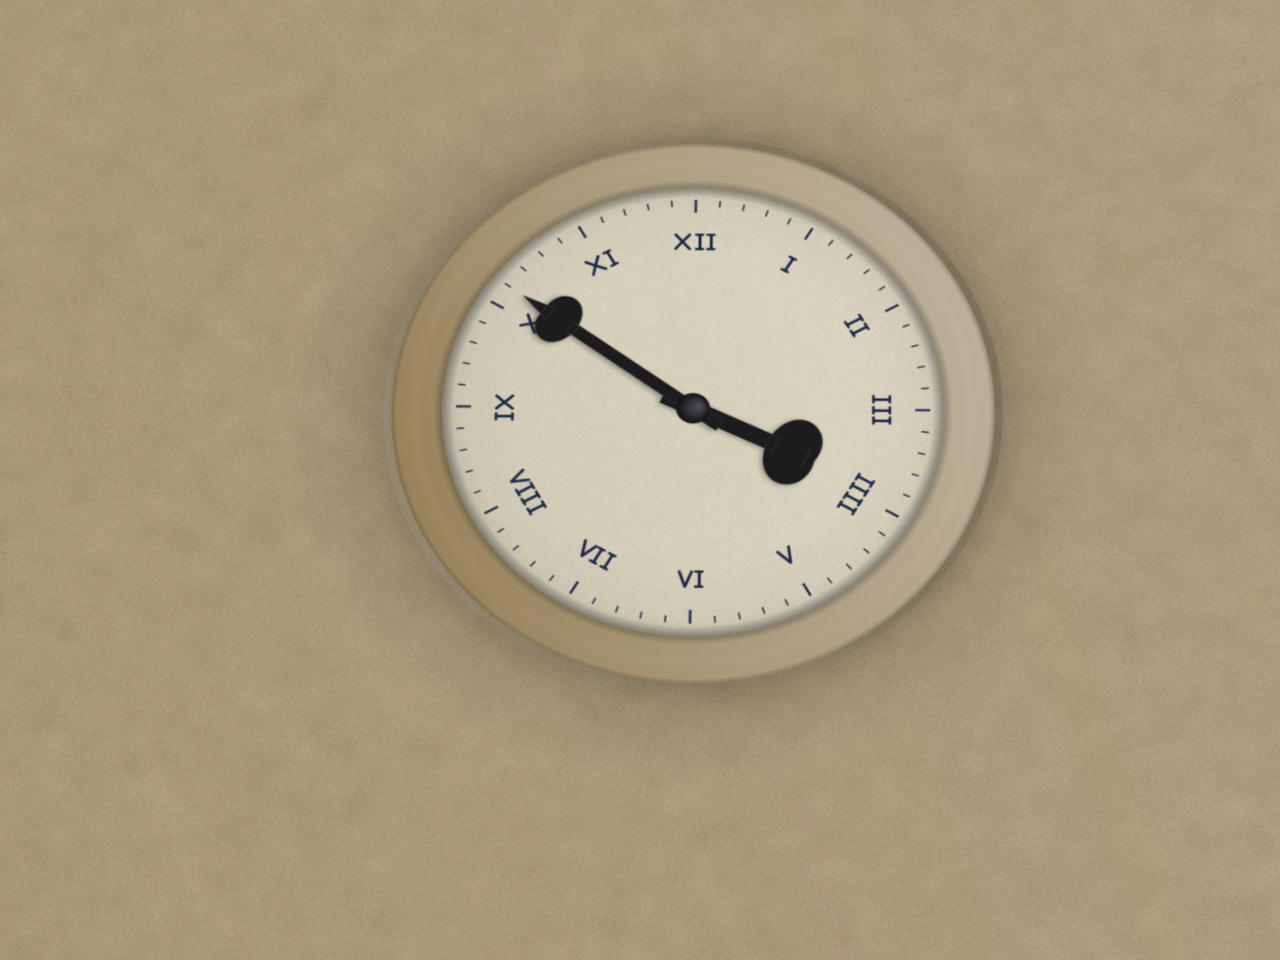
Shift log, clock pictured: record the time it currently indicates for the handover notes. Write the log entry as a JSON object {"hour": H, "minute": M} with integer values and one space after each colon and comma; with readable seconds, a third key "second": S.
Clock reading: {"hour": 3, "minute": 51}
